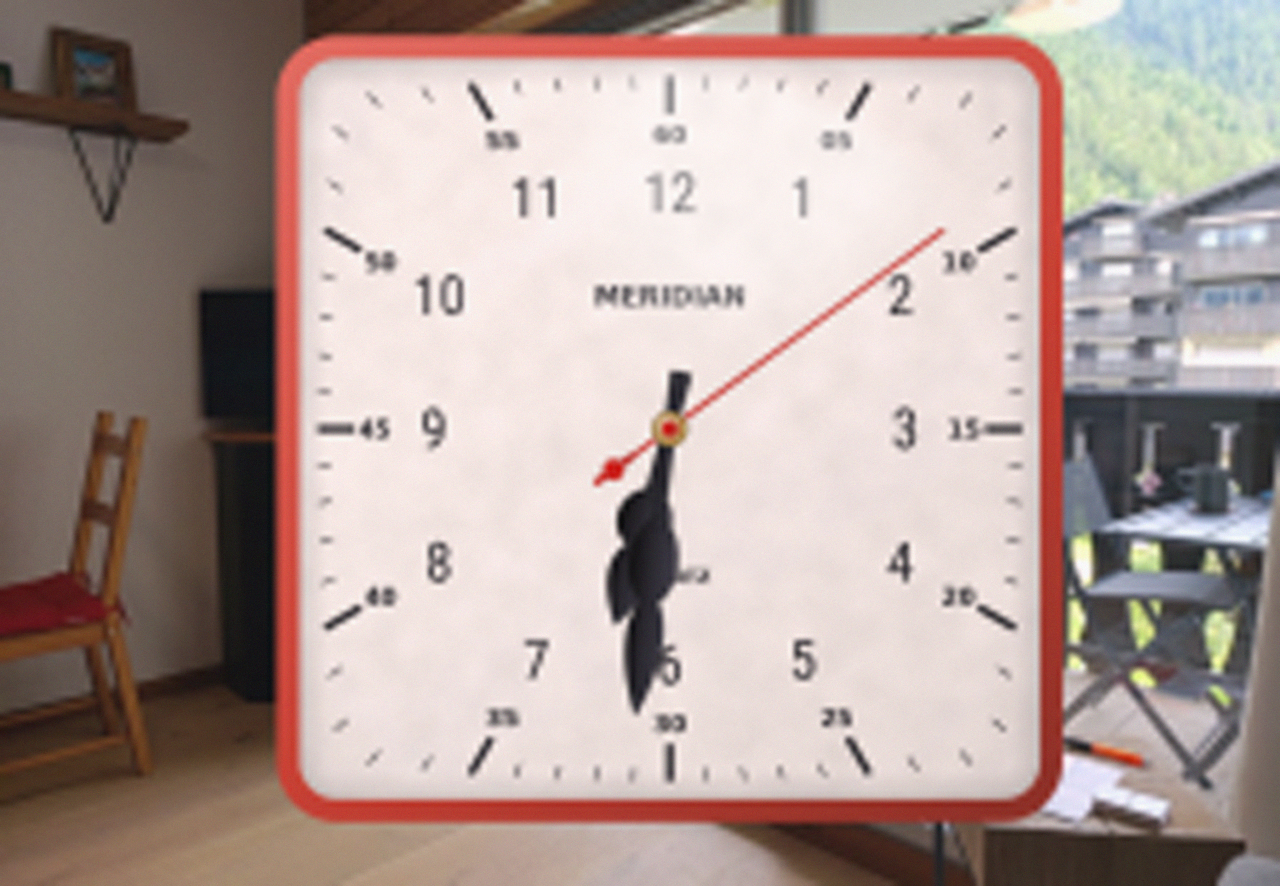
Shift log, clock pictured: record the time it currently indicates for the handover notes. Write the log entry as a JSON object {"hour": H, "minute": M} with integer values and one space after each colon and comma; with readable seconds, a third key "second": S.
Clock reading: {"hour": 6, "minute": 31, "second": 9}
